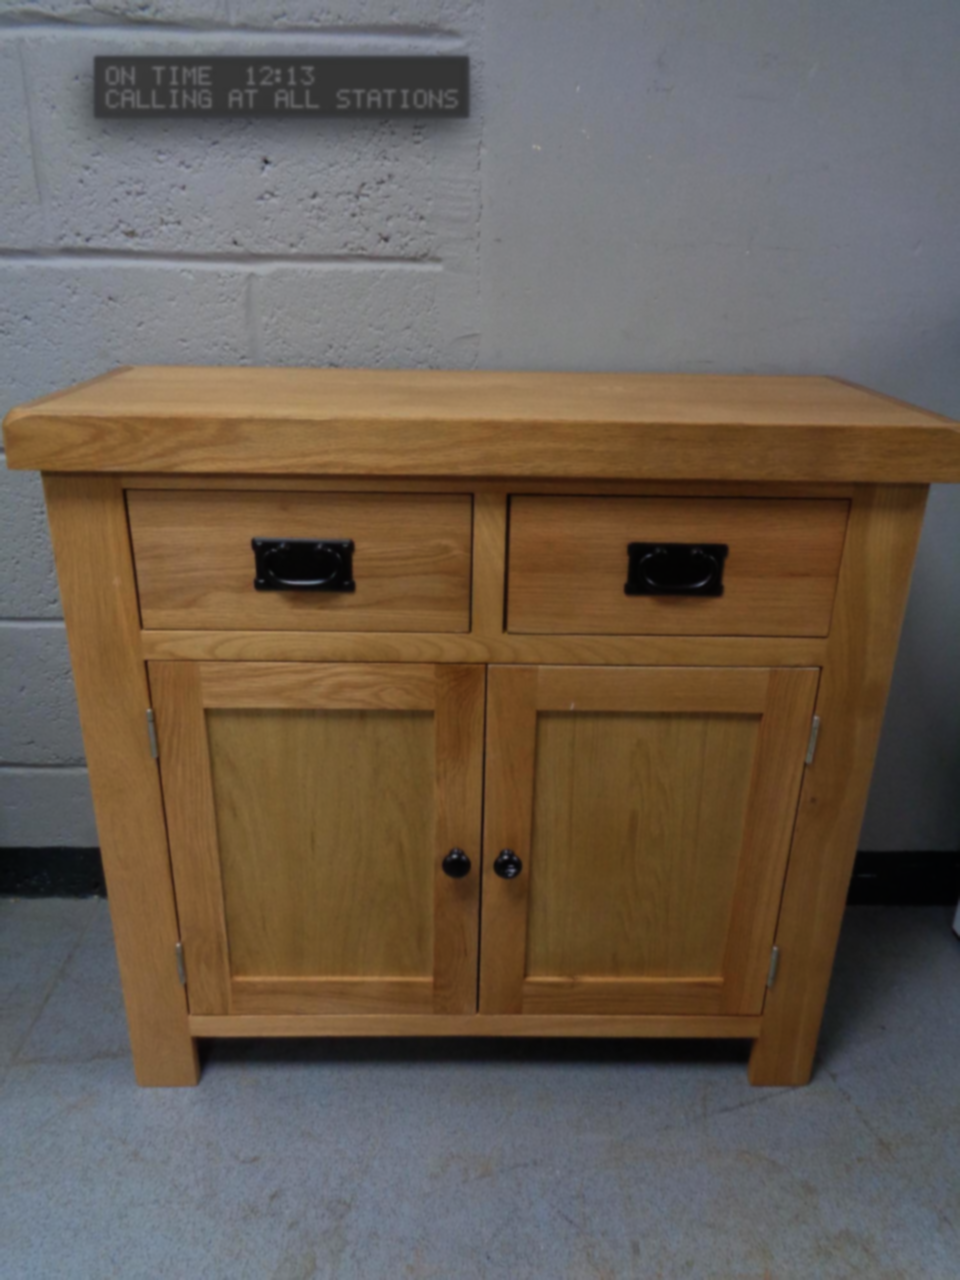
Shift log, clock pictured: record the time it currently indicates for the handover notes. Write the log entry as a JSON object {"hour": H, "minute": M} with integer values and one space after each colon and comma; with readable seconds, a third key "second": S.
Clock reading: {"hour": 12, "minute": 13}
